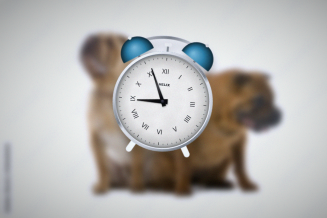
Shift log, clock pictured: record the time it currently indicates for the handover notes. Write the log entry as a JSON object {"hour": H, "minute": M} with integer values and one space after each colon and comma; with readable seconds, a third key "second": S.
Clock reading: {"hour": 8, "minute": 56}
